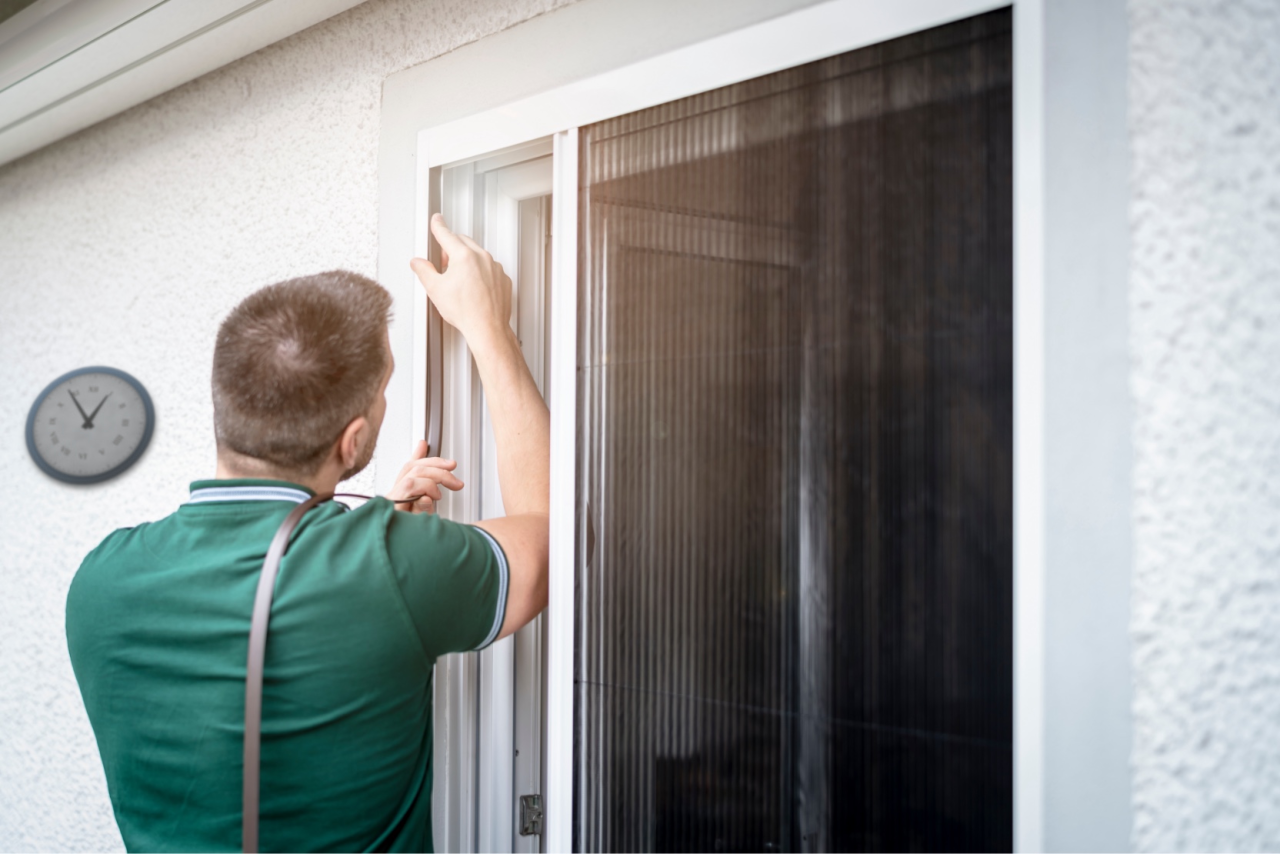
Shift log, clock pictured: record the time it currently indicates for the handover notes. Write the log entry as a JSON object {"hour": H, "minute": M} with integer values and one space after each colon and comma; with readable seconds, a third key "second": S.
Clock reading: {"hour": 12, "minute": 54}
